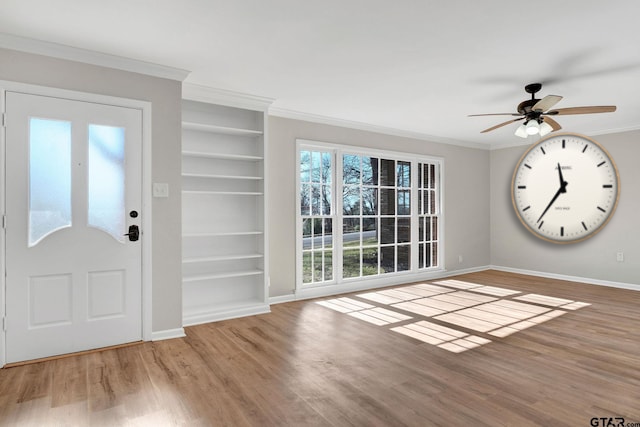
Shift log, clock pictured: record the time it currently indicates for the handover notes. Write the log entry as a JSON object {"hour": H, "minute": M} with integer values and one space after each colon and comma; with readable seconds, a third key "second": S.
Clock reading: {"hour": 11, "minute": 36}
